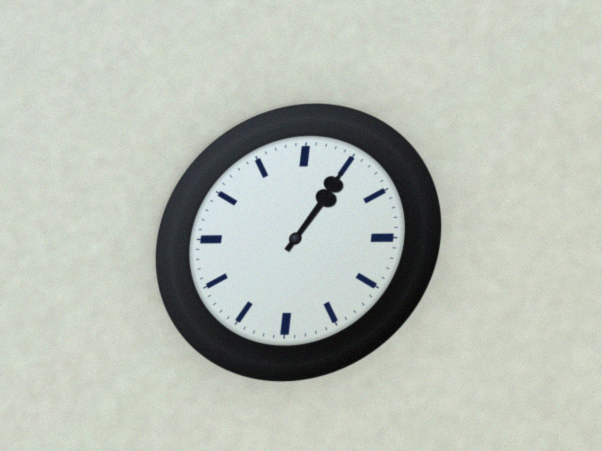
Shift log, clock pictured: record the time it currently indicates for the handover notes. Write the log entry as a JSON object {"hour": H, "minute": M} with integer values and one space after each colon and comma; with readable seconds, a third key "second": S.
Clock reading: {"hour": 1, "minute": 5}
